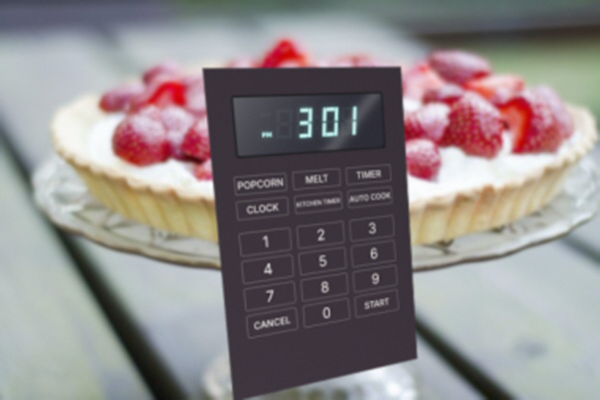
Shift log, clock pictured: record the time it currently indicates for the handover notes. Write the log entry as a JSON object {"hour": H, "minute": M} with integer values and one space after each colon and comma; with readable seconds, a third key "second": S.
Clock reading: {"hour": 3, "minute": 1}
